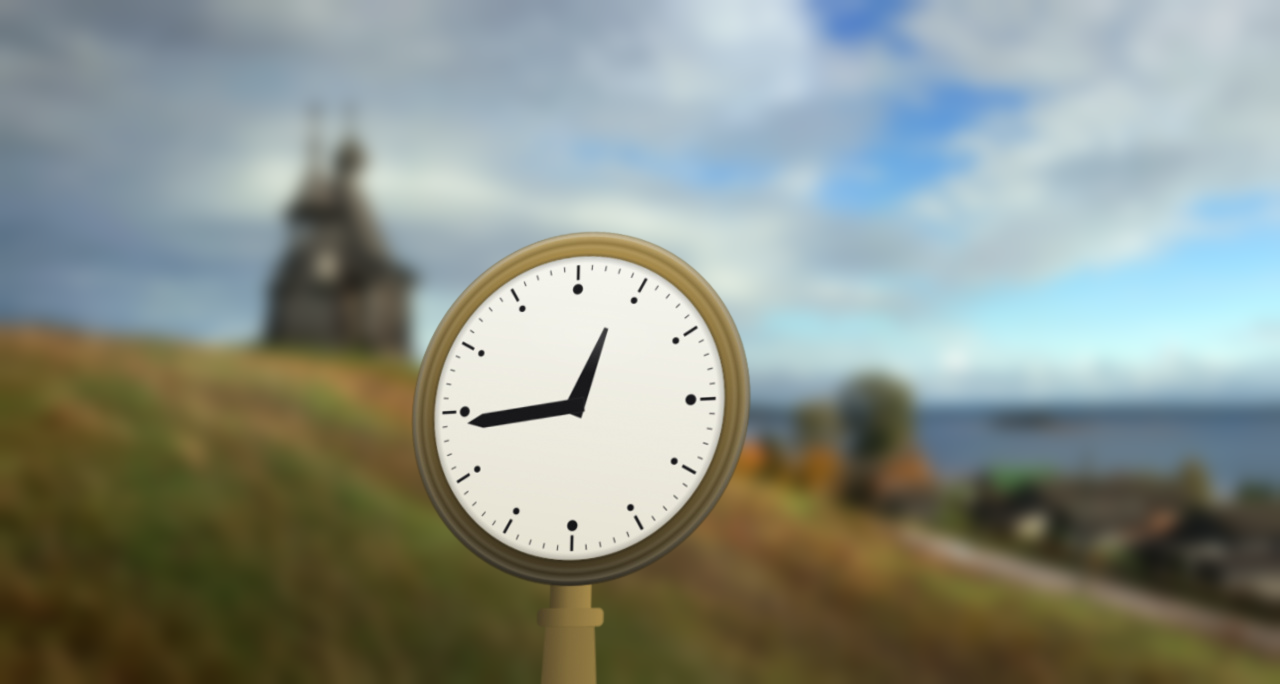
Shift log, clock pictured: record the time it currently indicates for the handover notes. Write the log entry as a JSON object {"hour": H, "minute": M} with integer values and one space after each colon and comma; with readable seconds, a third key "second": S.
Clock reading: {"hour": 12, "minute": 44}
